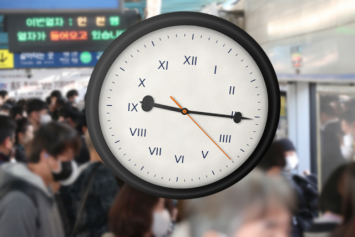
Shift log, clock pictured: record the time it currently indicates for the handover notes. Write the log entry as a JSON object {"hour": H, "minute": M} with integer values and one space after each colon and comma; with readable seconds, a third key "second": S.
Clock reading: {"hour": 9, "minute": 15, "second": 22}
